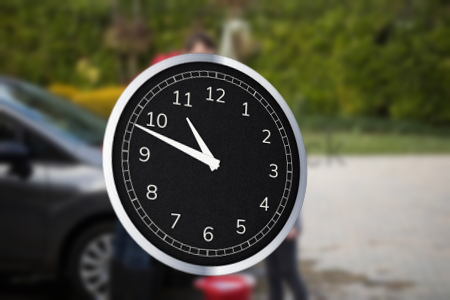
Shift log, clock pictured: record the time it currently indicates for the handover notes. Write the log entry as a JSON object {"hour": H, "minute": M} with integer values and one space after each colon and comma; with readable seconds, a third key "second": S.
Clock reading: {"hour": 10, "minute": 48}
